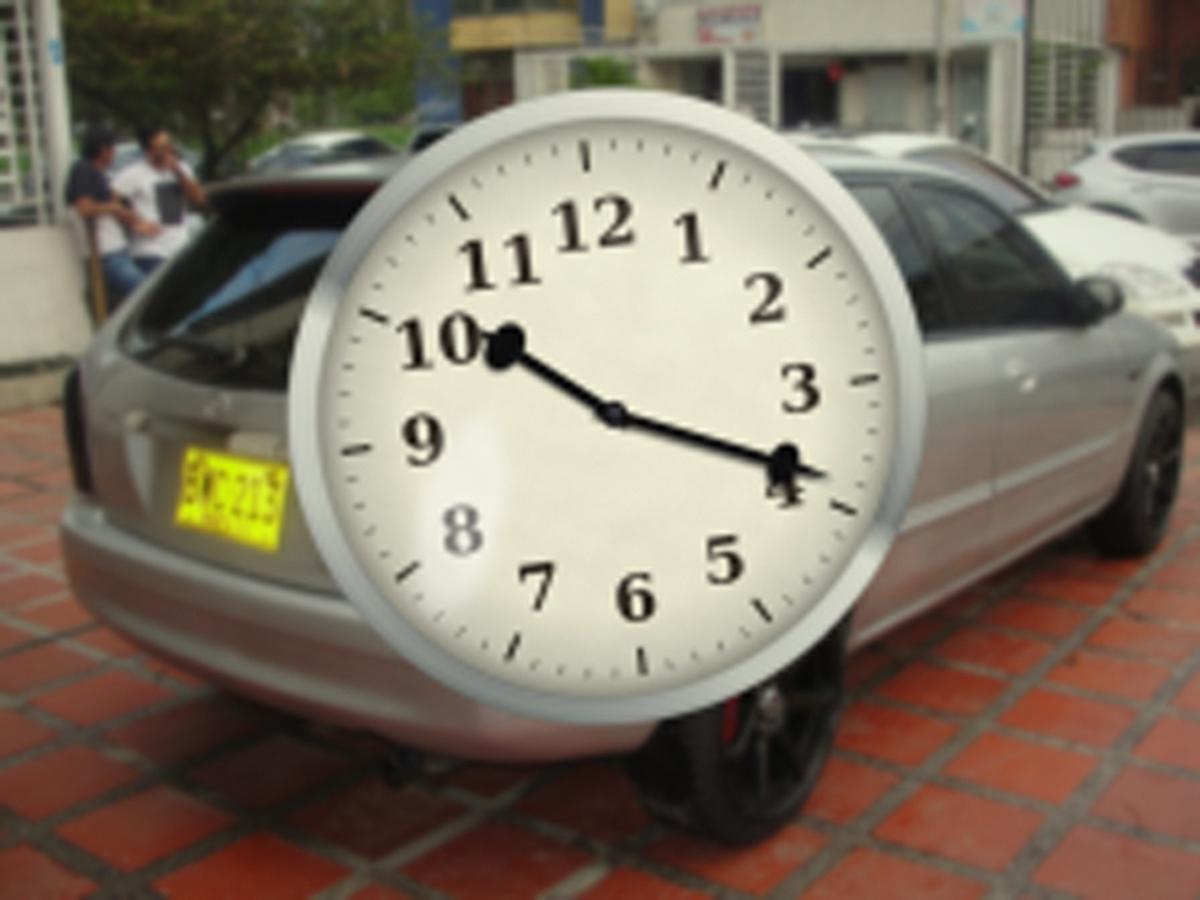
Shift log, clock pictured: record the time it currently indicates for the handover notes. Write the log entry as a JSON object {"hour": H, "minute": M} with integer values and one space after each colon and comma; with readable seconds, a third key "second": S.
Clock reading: {"hour": 10, "minute": 19}
